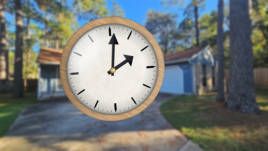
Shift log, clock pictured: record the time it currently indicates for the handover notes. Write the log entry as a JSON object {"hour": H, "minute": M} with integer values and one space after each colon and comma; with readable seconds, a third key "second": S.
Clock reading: {"hour": 2, "minute": 1}
